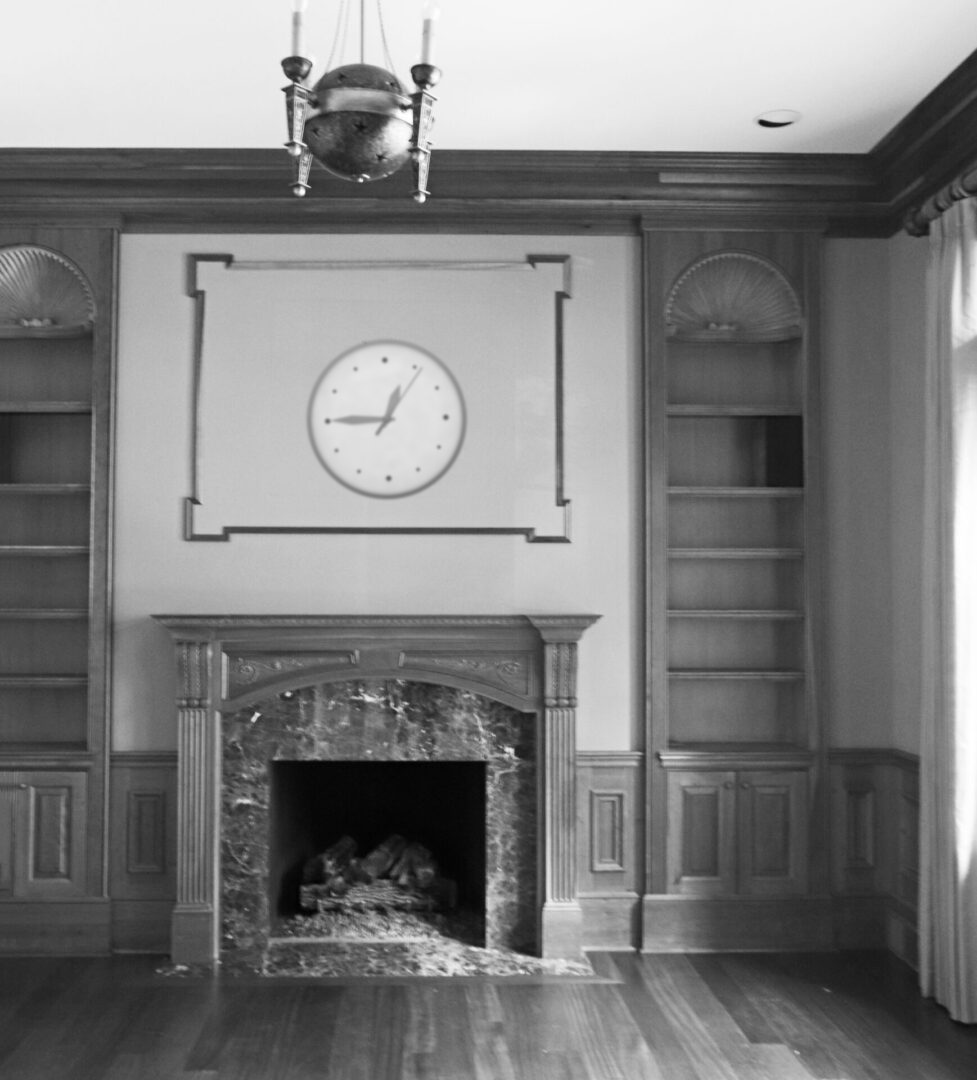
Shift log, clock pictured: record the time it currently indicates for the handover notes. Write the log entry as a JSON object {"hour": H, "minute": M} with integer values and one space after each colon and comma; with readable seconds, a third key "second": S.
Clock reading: {"hour": 12, "minute": 45, "second": 6}
